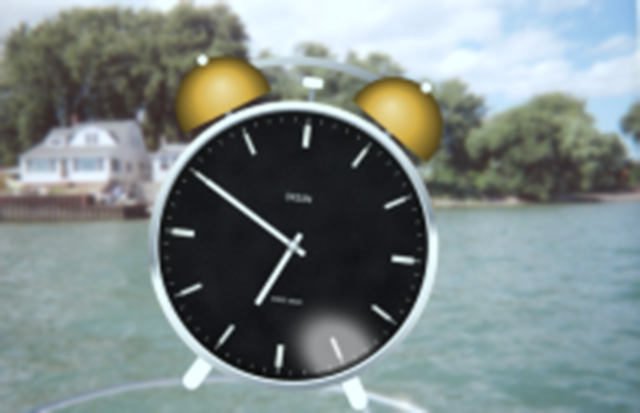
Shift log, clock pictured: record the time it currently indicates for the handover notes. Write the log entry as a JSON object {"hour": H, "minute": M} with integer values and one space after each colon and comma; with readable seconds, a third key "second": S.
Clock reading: {"hour": 6, "minute": 50}
